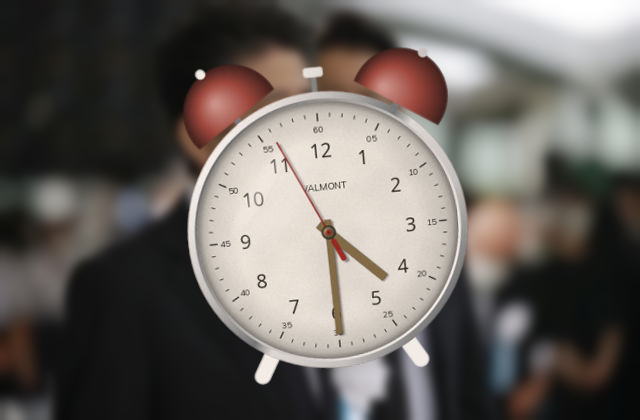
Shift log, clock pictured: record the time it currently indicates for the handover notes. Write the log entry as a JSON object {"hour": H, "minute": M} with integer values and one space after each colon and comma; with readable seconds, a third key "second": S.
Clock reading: {"hour": 4, "minute": 29, "second": 56}
